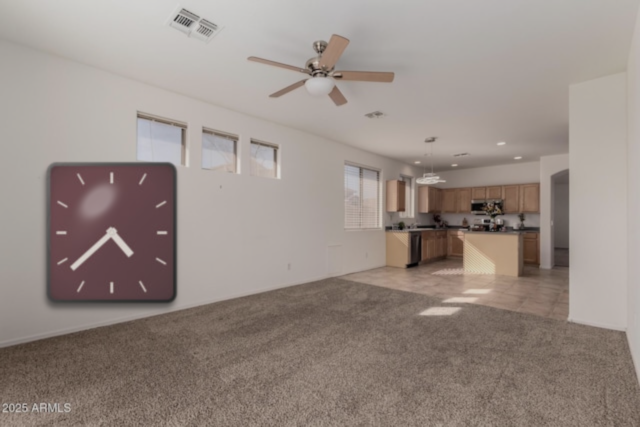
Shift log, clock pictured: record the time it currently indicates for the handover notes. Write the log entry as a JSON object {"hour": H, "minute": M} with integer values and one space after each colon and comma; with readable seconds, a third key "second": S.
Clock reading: {"hour": 4, "minute": 38}
